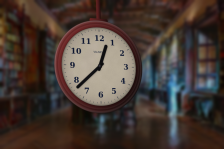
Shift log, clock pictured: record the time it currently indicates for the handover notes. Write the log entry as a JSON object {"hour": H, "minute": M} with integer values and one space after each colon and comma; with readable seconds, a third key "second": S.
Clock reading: {"hour": 12, "minute": 38}
